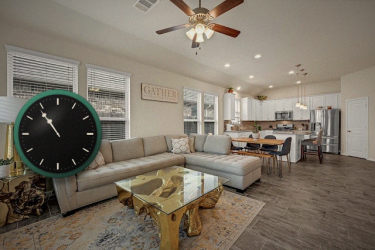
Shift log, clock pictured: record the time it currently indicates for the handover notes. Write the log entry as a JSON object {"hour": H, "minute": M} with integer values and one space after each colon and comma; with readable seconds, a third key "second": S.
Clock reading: {"hour": 10, "minute": 54}
